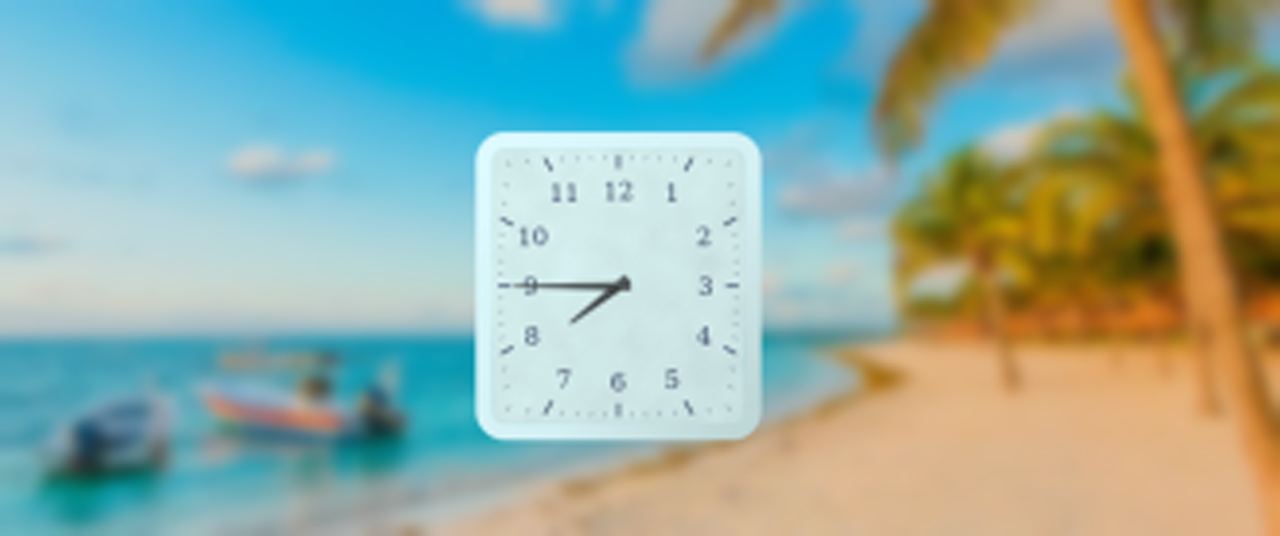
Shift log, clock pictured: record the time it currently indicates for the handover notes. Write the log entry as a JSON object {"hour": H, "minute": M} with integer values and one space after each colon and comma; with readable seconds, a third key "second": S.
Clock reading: {"hour": 7, "minute": 45}
